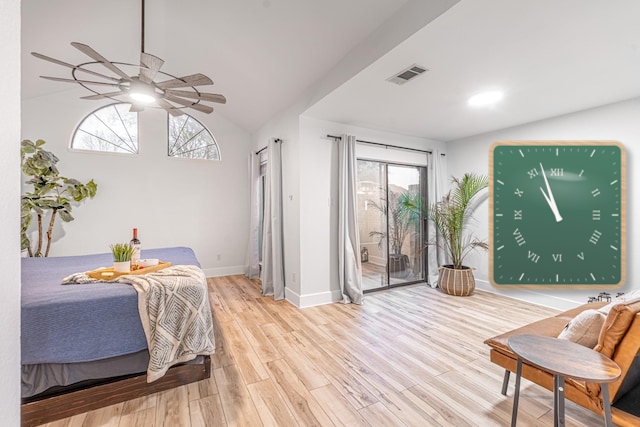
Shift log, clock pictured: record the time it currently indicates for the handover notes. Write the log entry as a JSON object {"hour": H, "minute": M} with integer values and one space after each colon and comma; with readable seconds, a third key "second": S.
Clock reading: {"hour": 10, "minute": 57}
